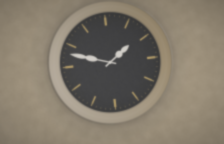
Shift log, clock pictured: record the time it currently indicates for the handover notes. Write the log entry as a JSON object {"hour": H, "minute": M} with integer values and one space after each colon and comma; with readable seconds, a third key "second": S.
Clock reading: {"hour": 1, "minute": 48}
